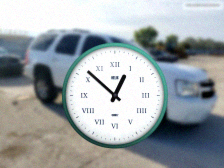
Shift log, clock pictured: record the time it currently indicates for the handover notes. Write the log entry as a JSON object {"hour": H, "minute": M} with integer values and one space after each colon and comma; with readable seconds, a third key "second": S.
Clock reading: {"hour": 12, "minute": 52}
